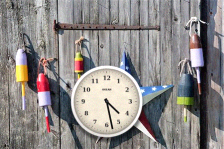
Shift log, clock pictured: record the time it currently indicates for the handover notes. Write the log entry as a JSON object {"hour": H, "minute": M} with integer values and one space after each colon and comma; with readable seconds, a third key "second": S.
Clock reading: {"hour": 4, "minute": 28}
